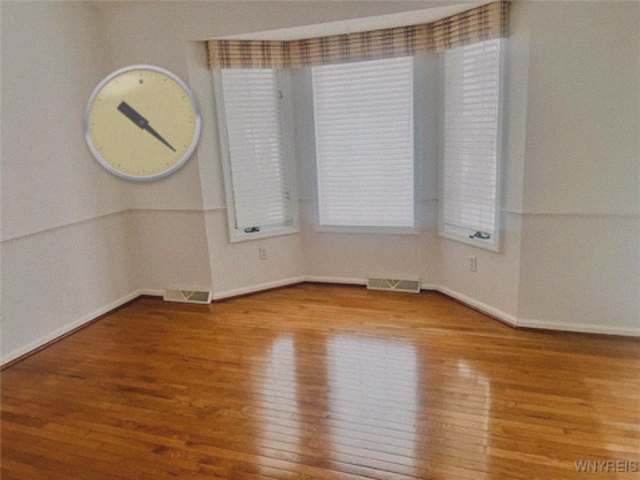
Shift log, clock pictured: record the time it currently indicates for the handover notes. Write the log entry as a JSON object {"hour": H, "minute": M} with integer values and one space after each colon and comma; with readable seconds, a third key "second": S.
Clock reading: {"hour": 10, "minute": 22}
